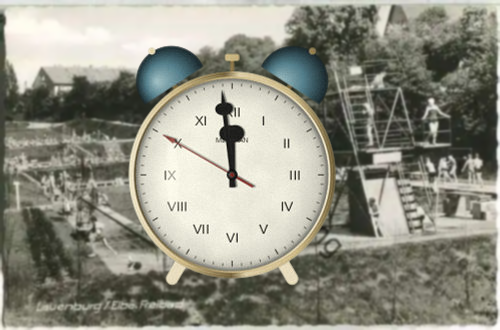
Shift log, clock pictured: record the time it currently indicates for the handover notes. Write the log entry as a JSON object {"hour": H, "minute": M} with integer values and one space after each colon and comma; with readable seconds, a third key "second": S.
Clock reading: {"hour": 11, "minute": 58, "second": 50}
